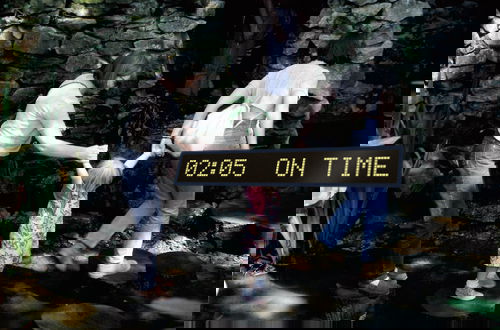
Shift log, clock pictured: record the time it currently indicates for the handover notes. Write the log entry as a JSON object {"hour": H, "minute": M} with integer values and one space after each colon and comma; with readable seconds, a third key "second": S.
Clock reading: {"hour": 2, "minute": 5}
